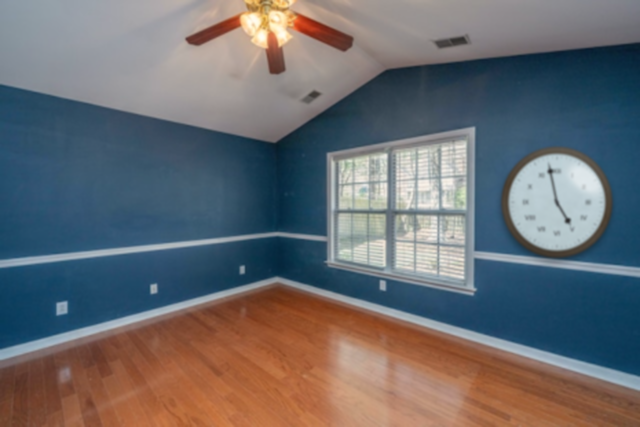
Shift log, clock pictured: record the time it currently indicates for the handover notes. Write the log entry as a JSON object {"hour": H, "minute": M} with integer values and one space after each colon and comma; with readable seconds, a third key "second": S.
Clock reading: {"hour": 4, "minute": 58}
